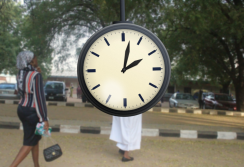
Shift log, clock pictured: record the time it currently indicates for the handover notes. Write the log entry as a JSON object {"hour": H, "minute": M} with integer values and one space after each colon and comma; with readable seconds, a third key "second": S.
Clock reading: {"hour": 2, "minute": 2}
